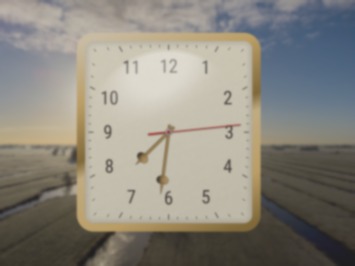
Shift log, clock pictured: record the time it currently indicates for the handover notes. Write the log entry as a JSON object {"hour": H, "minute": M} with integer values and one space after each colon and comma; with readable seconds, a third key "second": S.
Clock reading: {"hour": 7, "minute": 31, "second": 14}
